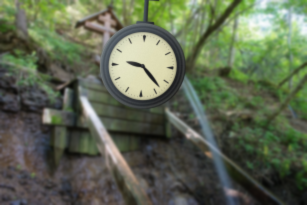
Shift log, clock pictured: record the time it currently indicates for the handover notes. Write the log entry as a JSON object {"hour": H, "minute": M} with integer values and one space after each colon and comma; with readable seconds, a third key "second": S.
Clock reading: {"hour": 9, "minute": 23}
